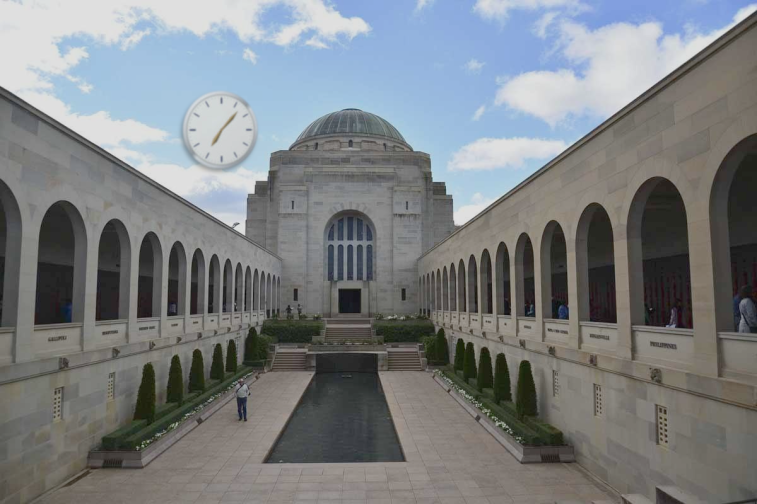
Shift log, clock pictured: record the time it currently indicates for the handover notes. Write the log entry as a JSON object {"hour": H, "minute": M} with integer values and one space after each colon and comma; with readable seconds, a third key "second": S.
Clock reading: {"hour": 7, "minute": 7}
